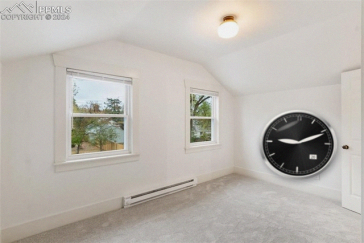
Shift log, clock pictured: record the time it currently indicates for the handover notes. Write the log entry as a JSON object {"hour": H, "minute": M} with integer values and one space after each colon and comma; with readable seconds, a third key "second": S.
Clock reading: {"hour": 9, "minute": 11}
